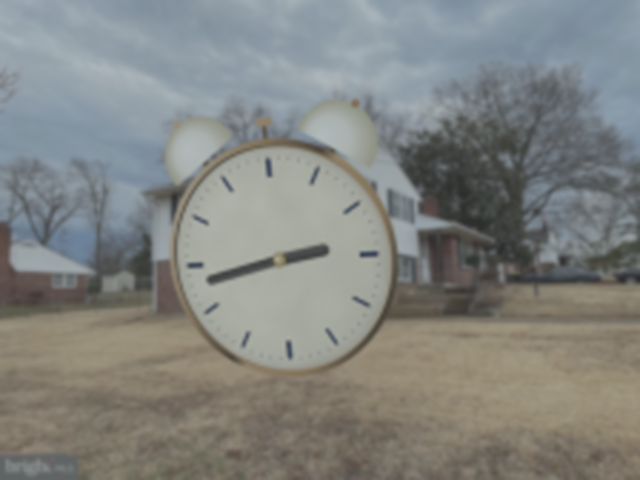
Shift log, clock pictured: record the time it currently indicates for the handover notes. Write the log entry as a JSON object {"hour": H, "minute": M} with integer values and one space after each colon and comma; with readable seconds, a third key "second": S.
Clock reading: {"hour": 2, "minute": 43}
